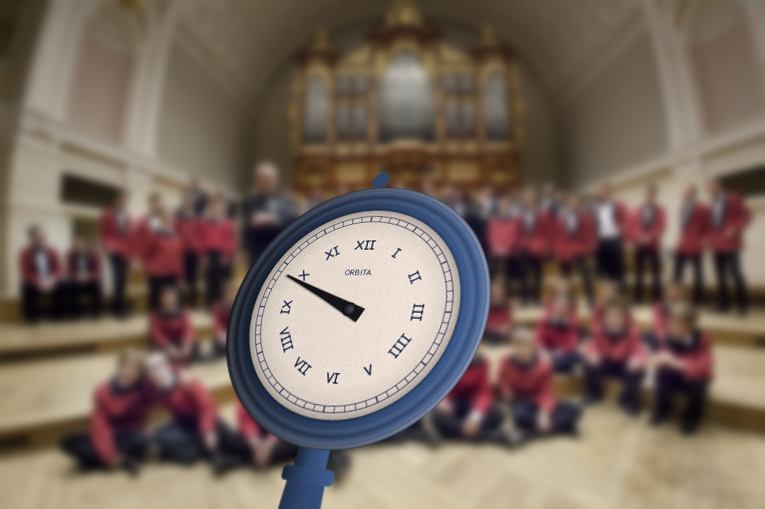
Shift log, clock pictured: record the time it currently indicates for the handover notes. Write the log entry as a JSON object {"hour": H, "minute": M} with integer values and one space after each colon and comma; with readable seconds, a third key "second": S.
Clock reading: {"hour": 9, "minute": 49}
